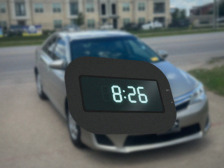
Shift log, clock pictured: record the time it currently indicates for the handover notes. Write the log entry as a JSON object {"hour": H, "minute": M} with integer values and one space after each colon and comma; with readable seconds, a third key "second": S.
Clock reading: {"hour": 8, "minute": 26}
